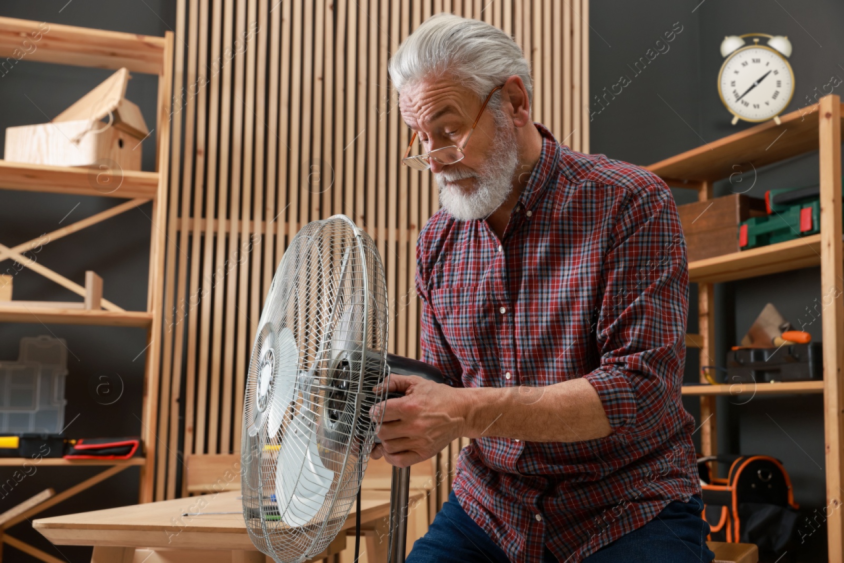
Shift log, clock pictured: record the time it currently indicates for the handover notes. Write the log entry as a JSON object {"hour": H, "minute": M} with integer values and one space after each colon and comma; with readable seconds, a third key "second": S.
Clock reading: {"hour": 1, "minute": 38}
